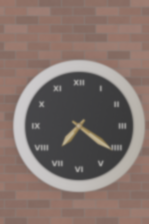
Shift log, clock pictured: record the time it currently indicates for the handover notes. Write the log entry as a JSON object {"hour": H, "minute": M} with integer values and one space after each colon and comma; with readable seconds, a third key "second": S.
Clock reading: {"hour": 7, "minute": 21}
